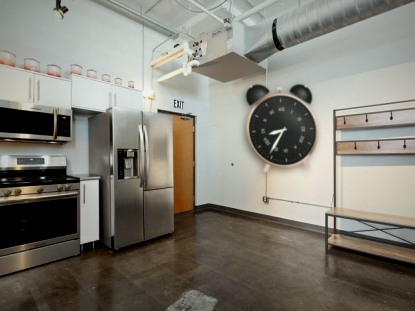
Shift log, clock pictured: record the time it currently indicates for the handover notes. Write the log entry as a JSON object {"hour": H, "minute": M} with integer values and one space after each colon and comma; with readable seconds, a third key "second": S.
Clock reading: {"hour": 8, "minute": 36}
